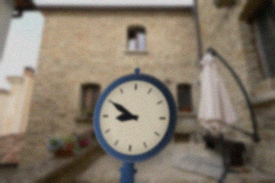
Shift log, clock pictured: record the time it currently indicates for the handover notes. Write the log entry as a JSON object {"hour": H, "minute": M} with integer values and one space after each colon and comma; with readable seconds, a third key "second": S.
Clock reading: {"hour": 8, "minute": 50}
